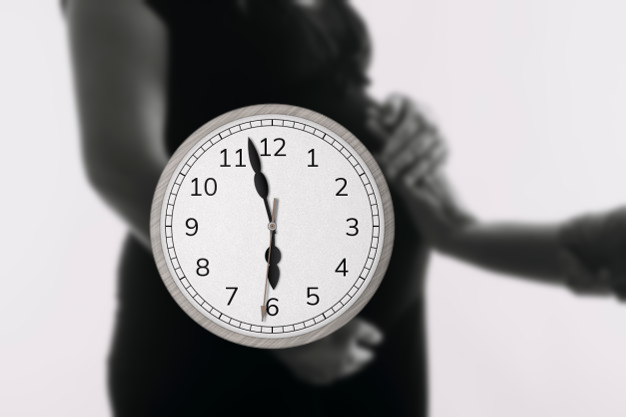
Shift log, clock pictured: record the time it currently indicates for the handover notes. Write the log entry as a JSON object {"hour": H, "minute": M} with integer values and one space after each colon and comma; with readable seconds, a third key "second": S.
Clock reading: {"hour": 5, "minute": 57, "second": 31}
